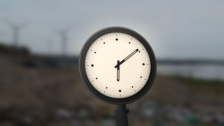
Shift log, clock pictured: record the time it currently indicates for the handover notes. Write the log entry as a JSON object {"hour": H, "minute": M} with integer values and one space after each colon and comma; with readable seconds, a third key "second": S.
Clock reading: {"hour": 6, "minute": 9}
